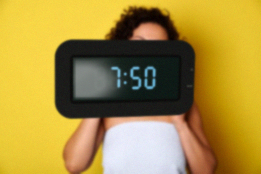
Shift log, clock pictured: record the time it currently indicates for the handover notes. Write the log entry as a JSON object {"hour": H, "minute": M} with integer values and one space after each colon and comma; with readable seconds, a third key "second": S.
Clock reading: {"hour": 7, "minute": 50}
